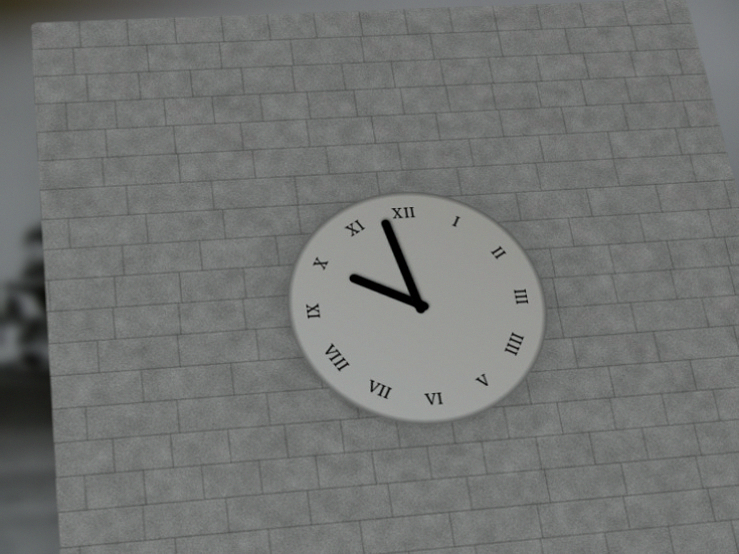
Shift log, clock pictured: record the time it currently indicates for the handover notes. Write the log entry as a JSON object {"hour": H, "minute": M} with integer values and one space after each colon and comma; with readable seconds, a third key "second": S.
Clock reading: {"hour": 9, "minute": 58}
